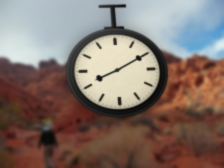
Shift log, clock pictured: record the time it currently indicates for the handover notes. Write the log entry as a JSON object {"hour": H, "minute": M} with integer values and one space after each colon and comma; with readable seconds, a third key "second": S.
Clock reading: {"hour": 8, "minute": 10}
